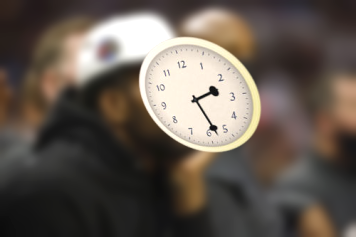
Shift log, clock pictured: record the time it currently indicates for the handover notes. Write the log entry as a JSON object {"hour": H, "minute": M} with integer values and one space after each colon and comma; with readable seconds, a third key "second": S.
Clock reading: {"hour": 2, "minute": 28}
